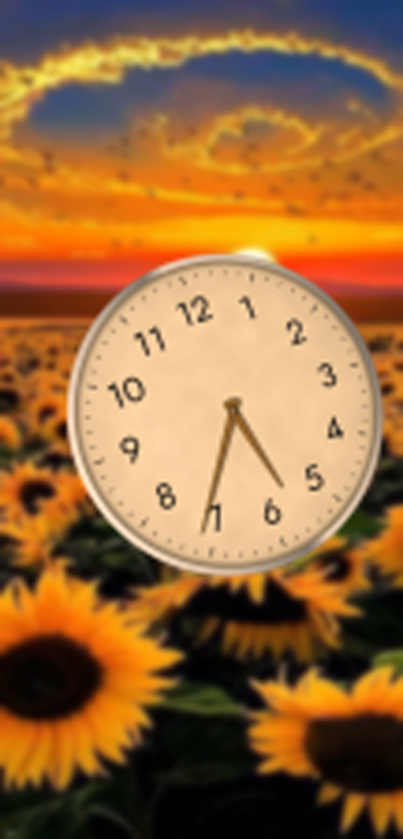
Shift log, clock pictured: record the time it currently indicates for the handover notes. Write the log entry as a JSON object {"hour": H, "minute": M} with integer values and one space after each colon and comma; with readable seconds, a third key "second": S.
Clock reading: {"hour": 5, "minute": 36}
